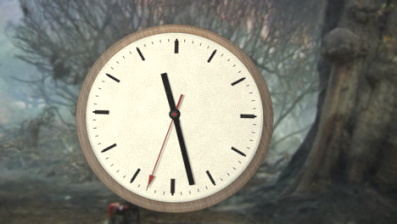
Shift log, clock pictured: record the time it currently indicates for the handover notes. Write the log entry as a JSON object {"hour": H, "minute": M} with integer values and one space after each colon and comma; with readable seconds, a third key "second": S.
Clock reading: {"hour": 11, "minute": 27, "second": 33}
